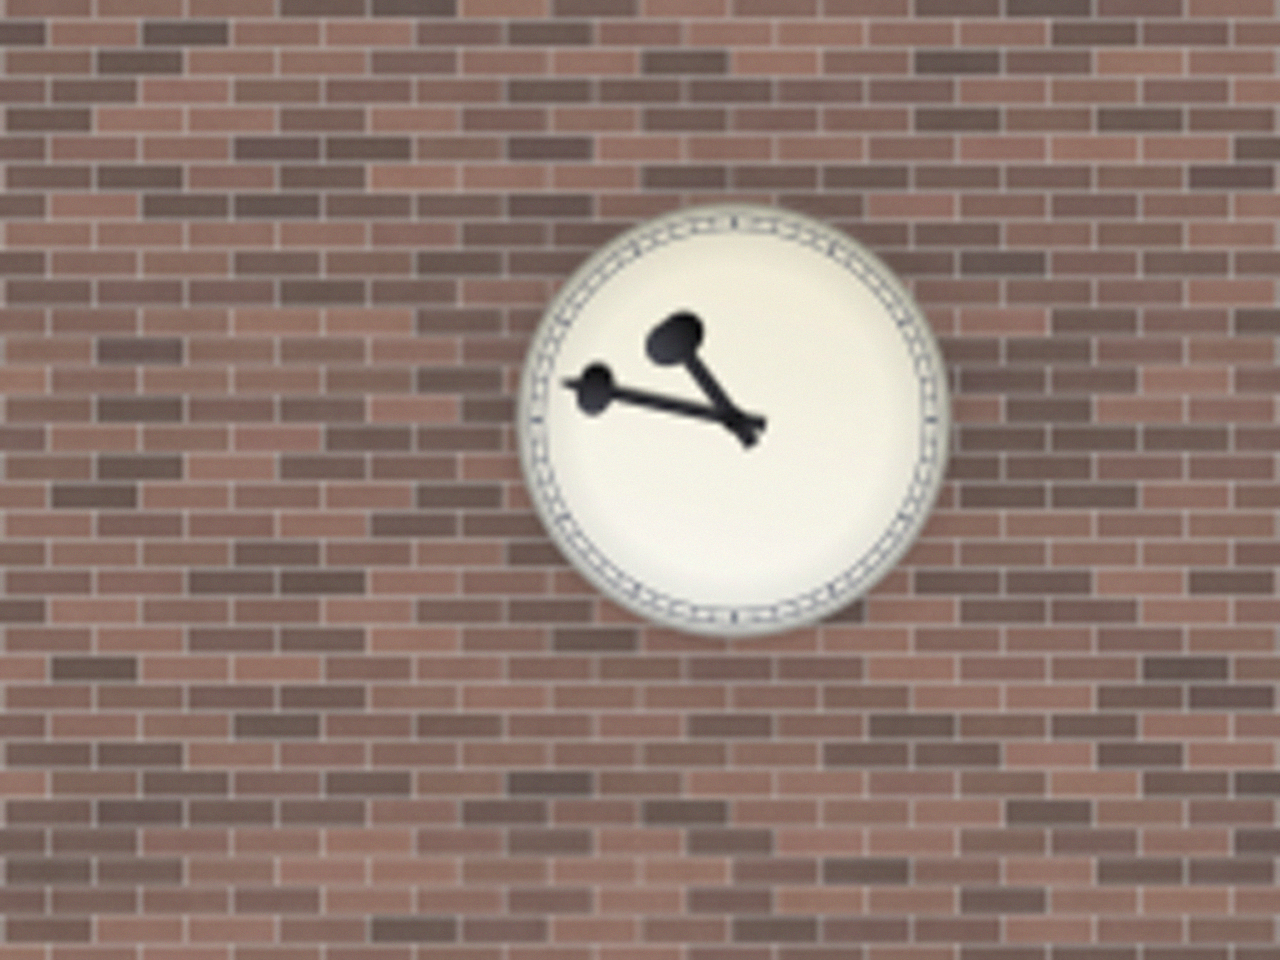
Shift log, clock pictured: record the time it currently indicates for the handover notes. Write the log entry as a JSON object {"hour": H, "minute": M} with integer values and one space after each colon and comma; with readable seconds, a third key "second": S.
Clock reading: {"hour": 10, "minute": 47}
